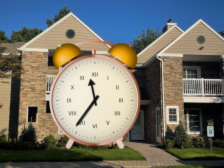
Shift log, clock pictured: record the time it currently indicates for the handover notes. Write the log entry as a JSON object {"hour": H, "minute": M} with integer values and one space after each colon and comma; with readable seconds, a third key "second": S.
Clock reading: {"hour": 11, "minute": 36}
